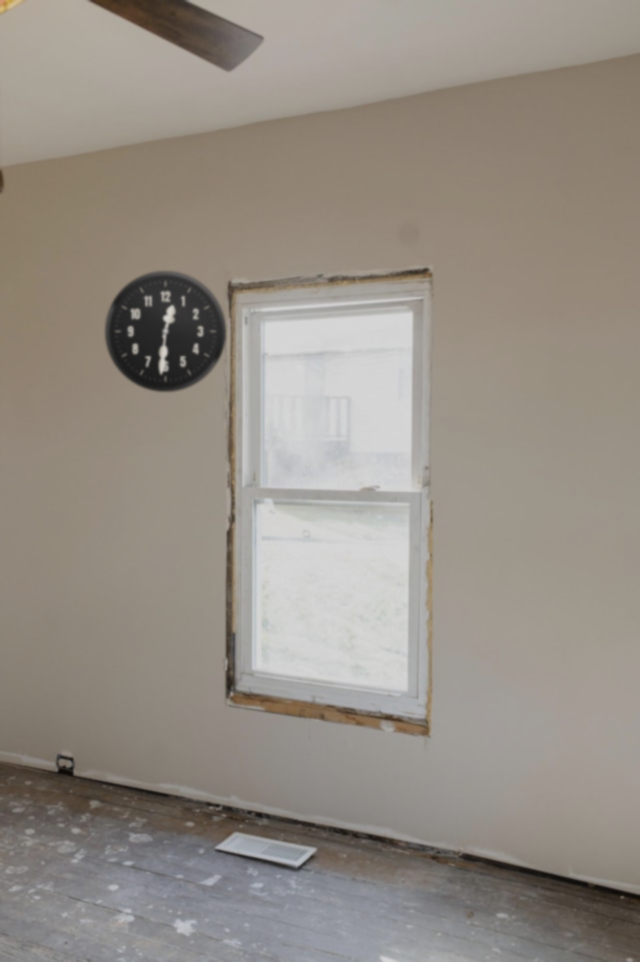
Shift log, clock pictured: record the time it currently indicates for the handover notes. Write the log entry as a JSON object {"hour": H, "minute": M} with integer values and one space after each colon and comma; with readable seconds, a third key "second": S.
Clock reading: {"hour": 12, "minute": 31}
